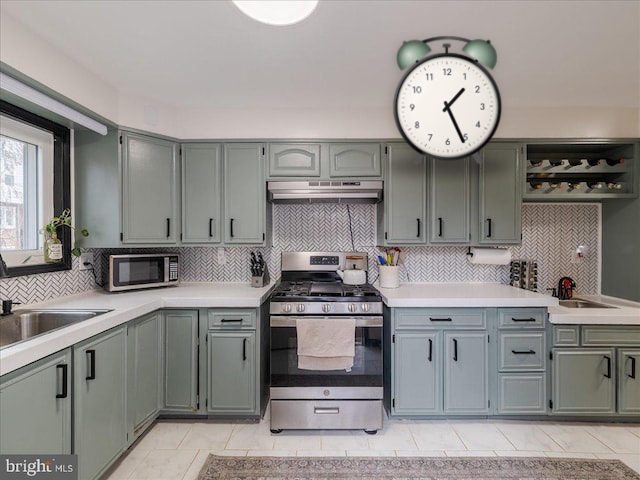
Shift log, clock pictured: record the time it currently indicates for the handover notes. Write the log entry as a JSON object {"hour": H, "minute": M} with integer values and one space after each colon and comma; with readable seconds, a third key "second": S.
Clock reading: {"hour": 1, "minute": 26}
